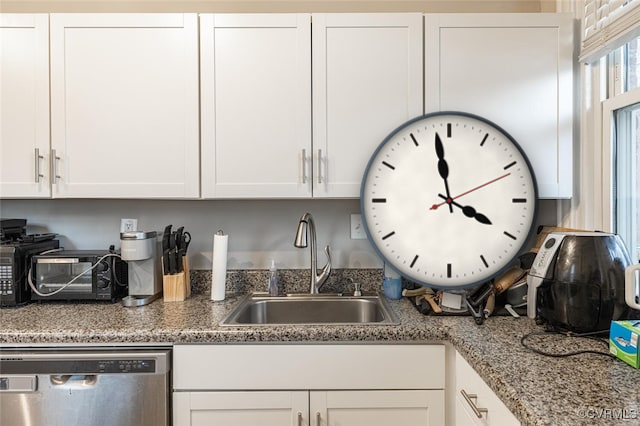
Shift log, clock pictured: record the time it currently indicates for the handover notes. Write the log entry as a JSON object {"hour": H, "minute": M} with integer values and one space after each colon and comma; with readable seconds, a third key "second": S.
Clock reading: {"hour": 3, "minute": 58, "second": 11}
